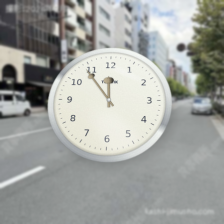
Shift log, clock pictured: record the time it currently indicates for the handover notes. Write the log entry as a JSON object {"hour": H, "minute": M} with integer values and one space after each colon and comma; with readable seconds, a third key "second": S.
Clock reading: {"hour": 11, "minute": 54}
